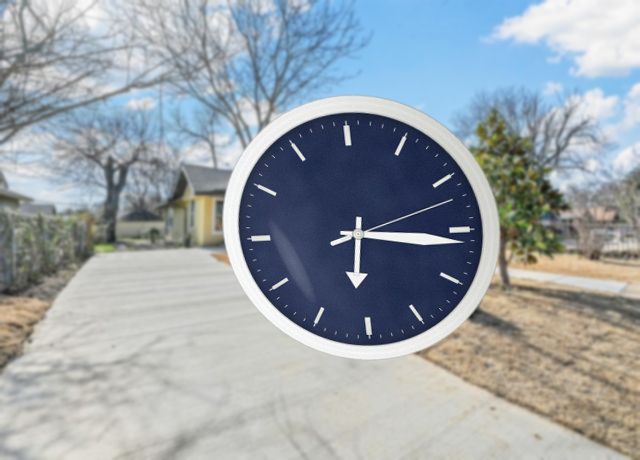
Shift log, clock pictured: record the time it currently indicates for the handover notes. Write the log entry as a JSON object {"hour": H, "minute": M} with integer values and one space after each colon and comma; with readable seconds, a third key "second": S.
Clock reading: {"hour": 6, "minute": 16, "second": 12}
